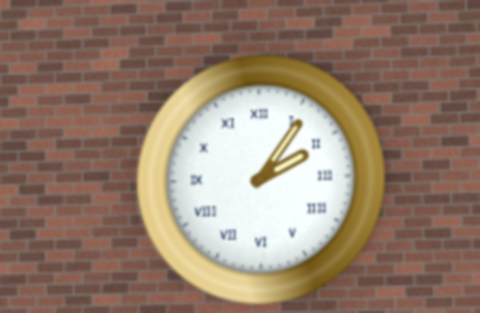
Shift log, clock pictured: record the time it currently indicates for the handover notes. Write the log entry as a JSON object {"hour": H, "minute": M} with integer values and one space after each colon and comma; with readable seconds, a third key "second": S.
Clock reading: {"hour": 2, "minute": 6}
